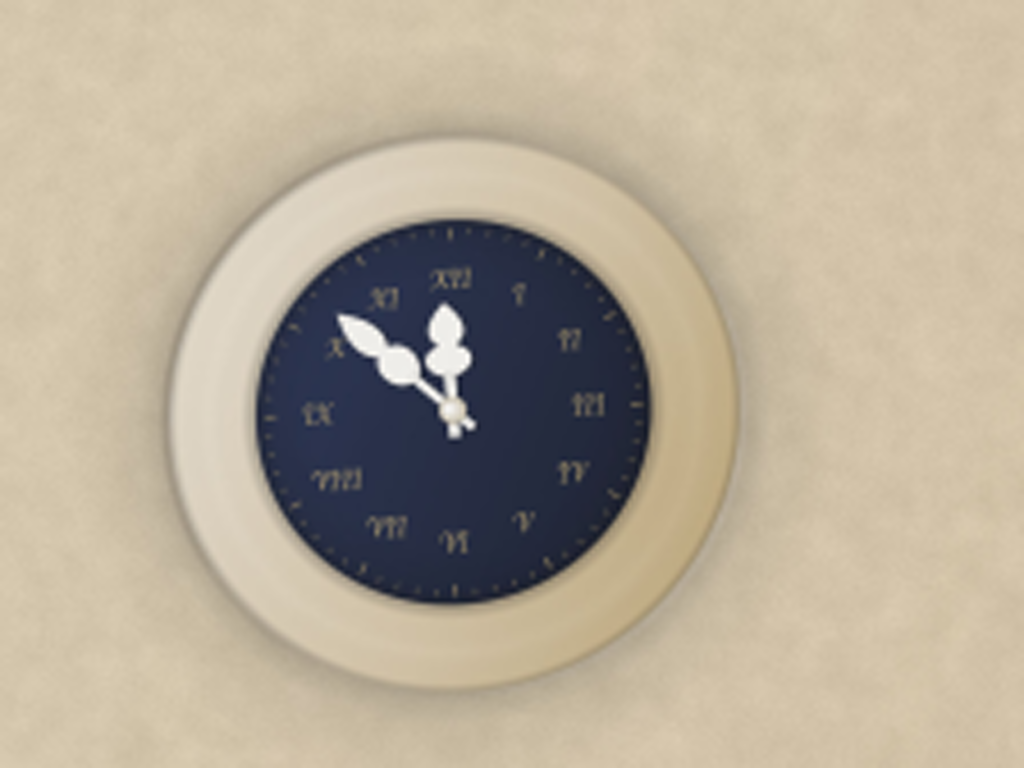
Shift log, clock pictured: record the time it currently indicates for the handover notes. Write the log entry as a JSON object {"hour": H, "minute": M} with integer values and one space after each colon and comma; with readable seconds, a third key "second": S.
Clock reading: {"hour": 11, "minute": 52}
